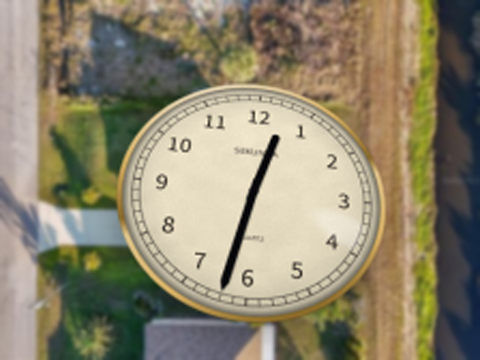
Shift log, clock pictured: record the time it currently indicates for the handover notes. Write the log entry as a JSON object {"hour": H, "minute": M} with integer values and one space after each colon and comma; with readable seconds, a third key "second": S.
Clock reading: {"hour": 12, "minute": 32}
